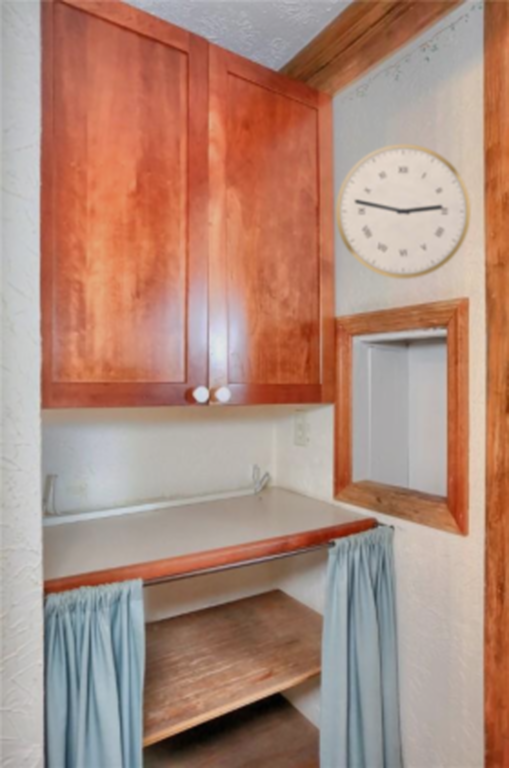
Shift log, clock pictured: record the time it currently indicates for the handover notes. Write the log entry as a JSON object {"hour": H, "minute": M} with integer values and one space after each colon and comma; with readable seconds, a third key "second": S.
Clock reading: {"hour": 2, "minute": 47}
